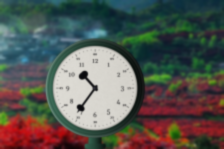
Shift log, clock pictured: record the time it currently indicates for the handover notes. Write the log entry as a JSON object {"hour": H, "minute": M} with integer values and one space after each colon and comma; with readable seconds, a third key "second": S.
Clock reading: {"hour": 10, "minute": 36}
